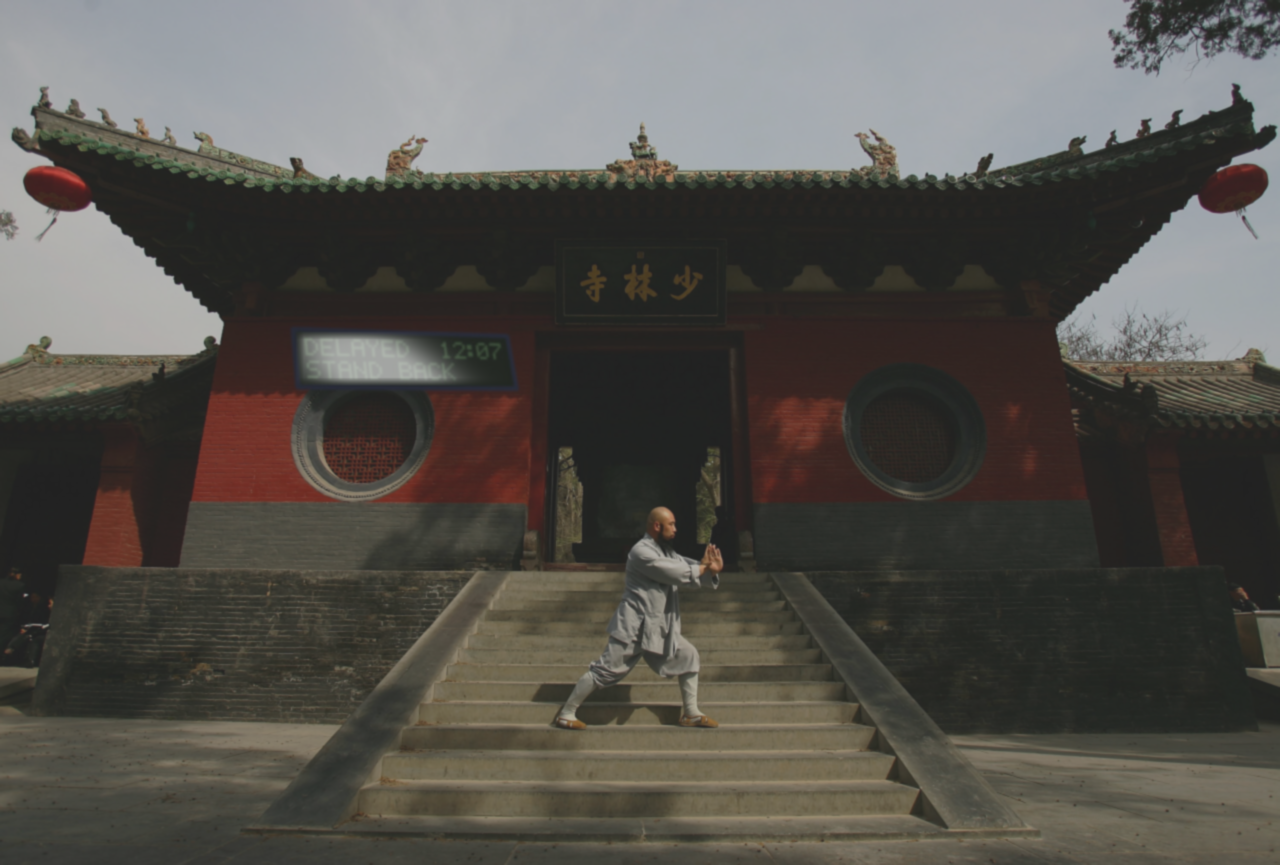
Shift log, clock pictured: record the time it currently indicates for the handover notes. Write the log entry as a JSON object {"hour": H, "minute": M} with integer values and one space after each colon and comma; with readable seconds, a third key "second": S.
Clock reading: {"hour": 12, "minute": 7}
